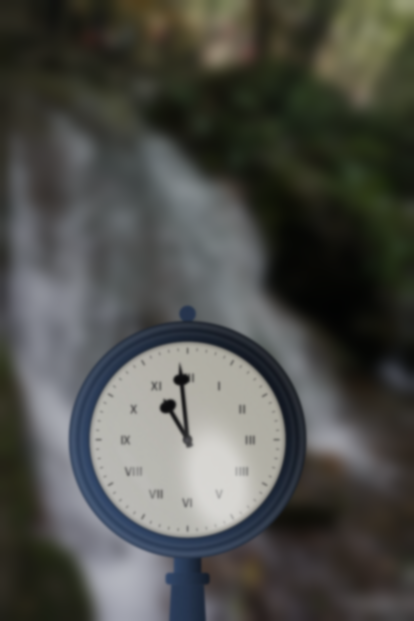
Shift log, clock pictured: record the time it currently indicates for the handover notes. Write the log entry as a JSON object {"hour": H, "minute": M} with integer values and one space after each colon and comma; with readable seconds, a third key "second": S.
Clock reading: {"hour": 10, "minute": 59}
